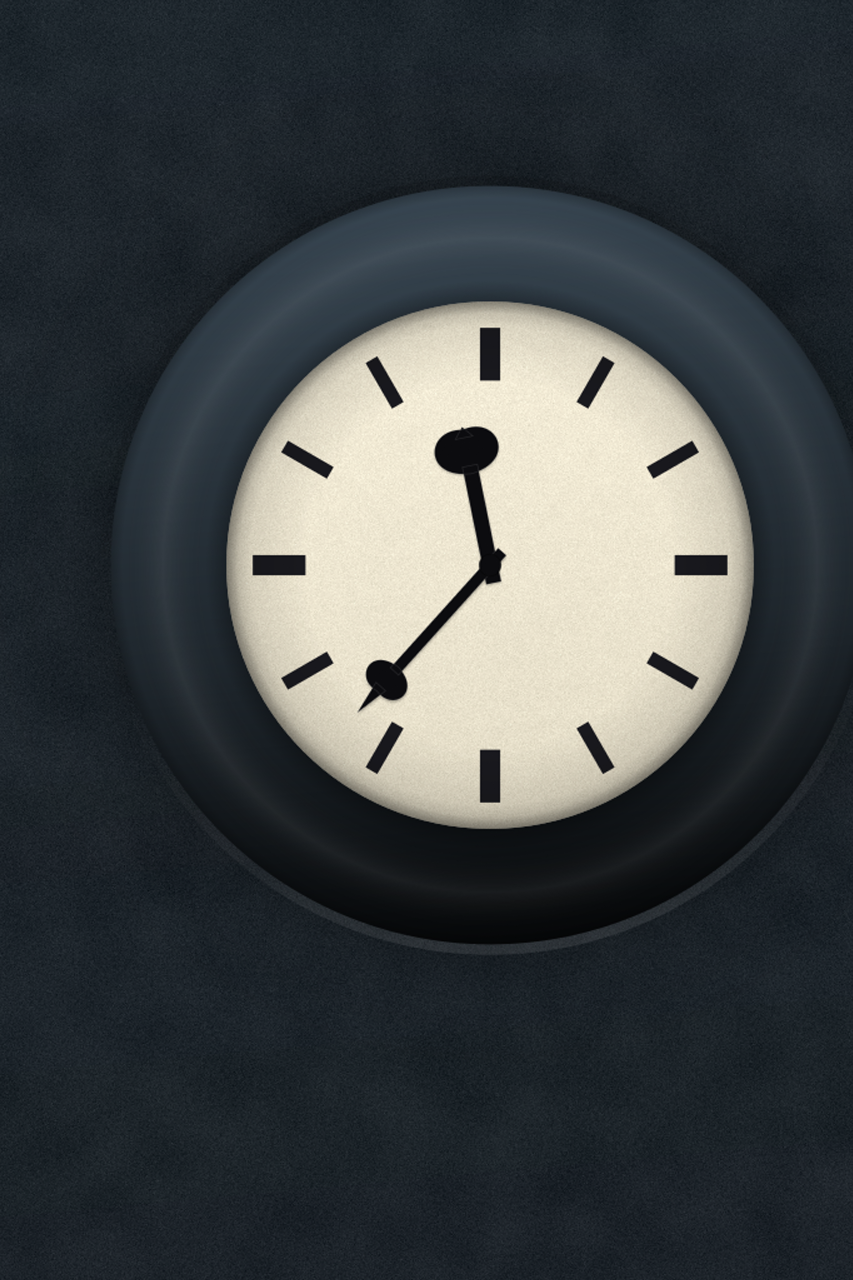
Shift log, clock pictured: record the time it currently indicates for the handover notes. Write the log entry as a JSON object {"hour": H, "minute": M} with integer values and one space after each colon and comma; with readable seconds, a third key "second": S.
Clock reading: {"hour": 11, "minute": 37}
